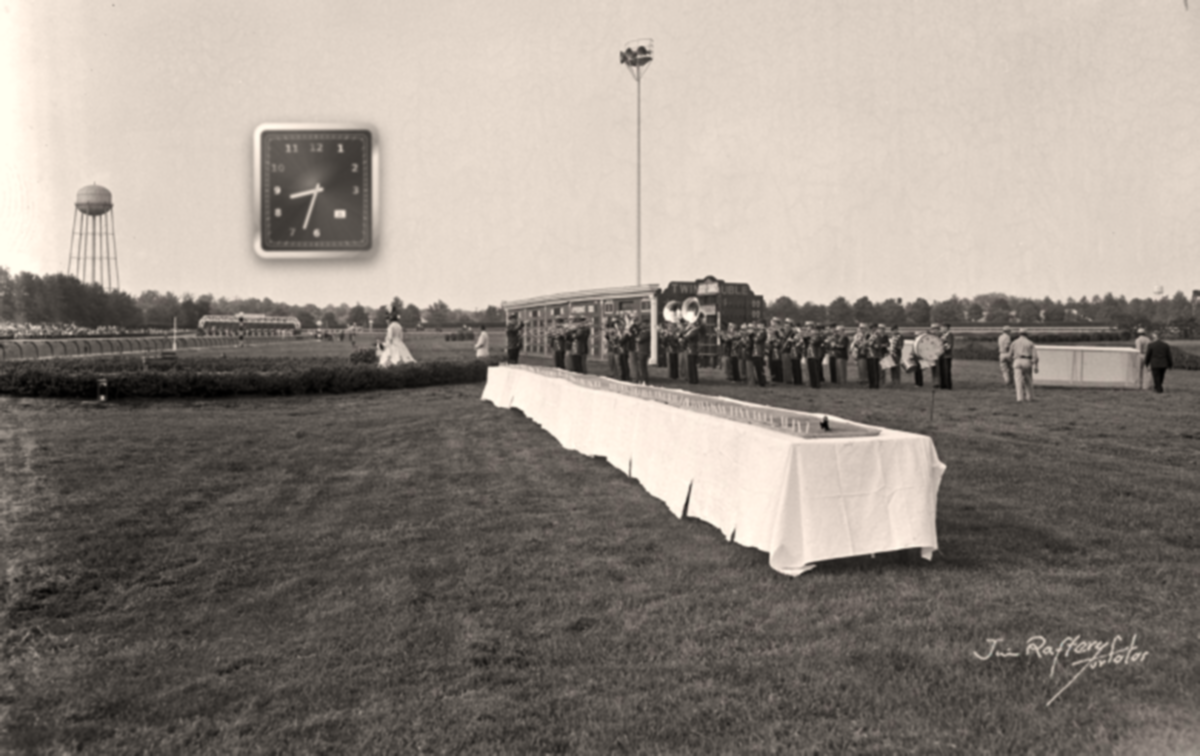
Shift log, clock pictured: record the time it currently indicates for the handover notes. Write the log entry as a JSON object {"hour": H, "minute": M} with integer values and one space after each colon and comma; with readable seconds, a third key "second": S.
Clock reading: {"hour": 8, "minute": 33}
